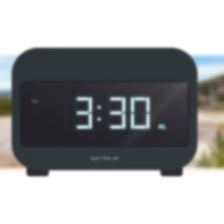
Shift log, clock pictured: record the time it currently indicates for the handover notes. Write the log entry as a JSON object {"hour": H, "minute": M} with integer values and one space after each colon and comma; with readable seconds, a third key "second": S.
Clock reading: {"hour": 3, "minute": 30}
